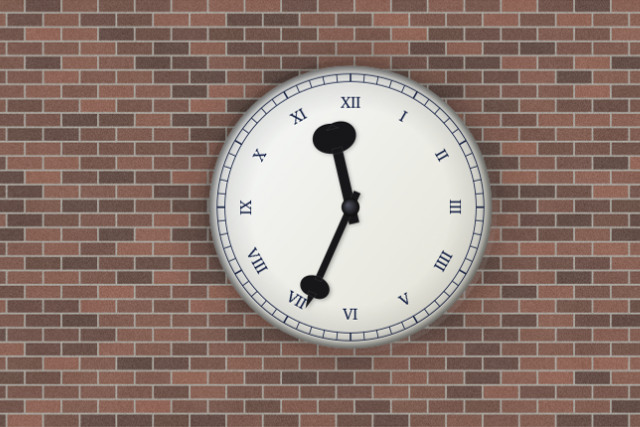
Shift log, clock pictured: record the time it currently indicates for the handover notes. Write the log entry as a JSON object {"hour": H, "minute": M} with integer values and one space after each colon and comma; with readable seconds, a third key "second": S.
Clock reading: {"hour": 11, "minute": 34}
